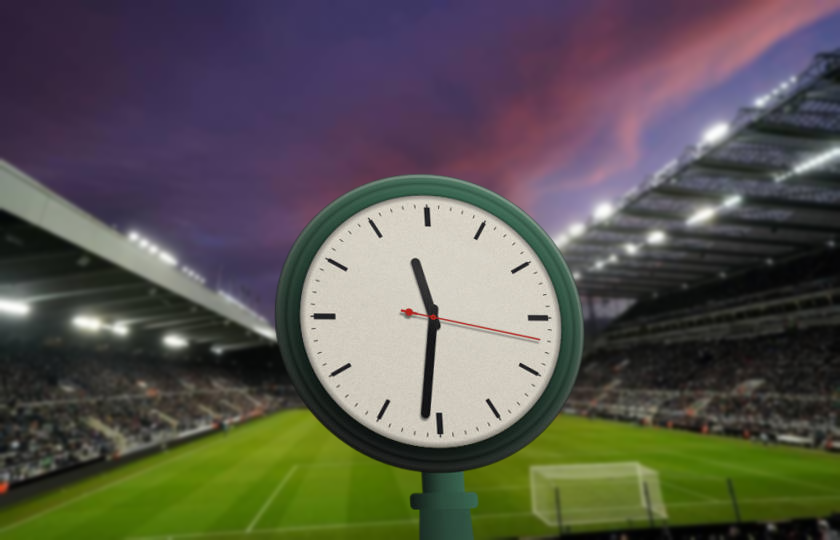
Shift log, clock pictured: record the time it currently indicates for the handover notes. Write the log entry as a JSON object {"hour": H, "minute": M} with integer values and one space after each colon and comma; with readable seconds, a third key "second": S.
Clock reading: {"hour": 11, "minute": 31, "second": 17}
